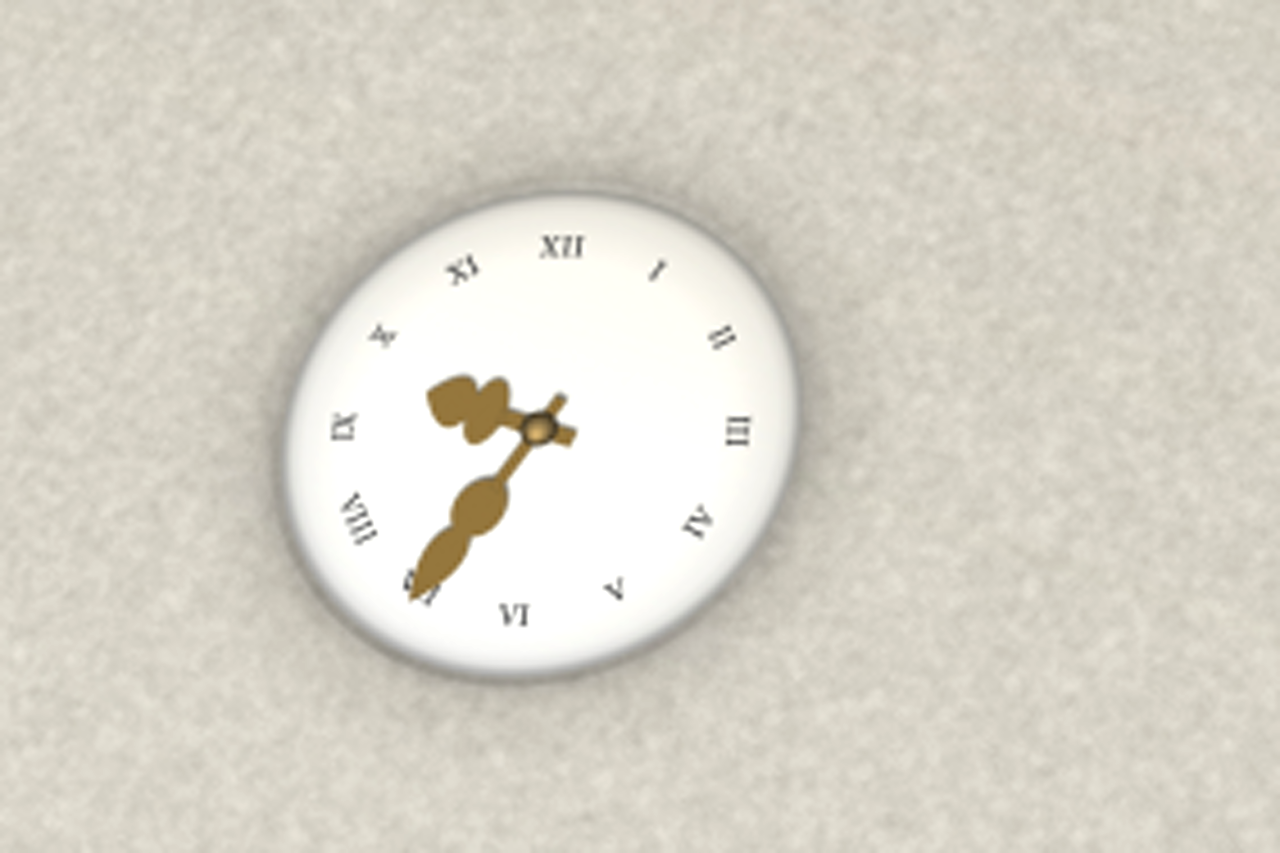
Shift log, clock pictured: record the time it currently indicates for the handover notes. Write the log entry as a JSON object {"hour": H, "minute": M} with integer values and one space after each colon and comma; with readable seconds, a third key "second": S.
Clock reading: {"hour": 9, "minute": 35}
